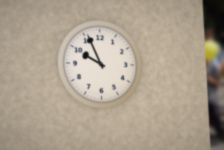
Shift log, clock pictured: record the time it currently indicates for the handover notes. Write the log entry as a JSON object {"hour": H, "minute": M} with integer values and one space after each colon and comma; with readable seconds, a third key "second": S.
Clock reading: {"hour": 9, "minute": 56}
